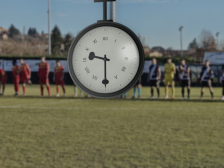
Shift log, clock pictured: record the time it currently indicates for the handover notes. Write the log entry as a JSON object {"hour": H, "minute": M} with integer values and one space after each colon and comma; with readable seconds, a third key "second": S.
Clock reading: {"hour": 9, "minute": 30}
